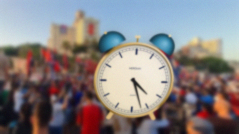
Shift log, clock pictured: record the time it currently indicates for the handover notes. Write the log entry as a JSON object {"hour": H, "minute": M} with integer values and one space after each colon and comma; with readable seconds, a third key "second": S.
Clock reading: {"hour": 4, "minute": 27}
